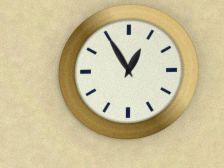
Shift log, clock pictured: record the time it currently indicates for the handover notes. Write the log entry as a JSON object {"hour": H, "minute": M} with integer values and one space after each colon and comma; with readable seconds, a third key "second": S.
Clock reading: {"hour": 12, "minute": 55}
